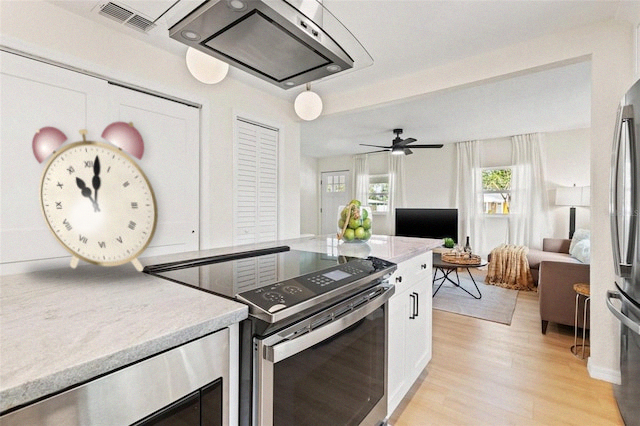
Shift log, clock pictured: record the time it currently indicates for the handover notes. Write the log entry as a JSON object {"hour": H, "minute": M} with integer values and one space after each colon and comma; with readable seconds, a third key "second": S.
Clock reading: {"hour": 11, "minute": 2}
